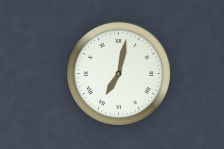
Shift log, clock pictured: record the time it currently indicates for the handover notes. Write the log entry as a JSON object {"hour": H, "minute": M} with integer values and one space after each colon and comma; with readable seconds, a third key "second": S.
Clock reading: {"hour": 7, "minute": 2}
